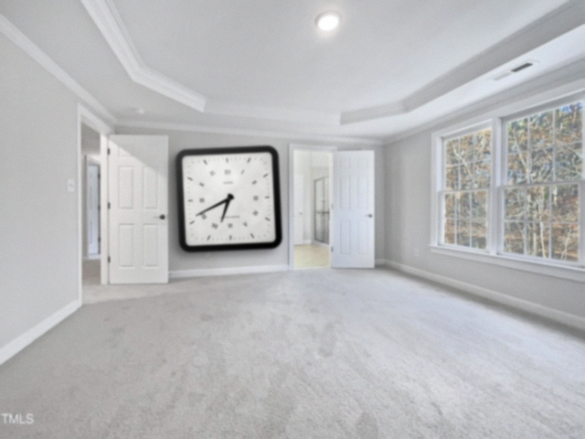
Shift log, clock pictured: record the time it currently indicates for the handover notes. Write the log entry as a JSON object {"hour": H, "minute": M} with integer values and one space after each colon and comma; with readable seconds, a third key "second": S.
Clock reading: {"hour": 6, "minute": 41}
